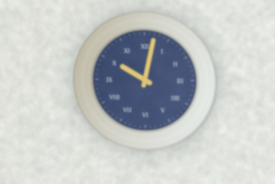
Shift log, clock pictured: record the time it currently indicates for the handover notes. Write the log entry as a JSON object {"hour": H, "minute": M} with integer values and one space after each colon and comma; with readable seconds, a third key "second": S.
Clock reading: {"hour": 10, "minute": 2}
